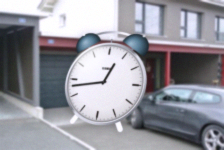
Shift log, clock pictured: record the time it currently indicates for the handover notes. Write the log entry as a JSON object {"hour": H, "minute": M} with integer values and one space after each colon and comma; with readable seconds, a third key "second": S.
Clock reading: {"hour": 12, "minute": 43}
